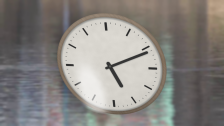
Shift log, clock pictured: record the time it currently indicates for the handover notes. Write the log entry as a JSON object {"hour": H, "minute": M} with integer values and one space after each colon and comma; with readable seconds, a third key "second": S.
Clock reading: {"hour": 5, "minute": 11}
